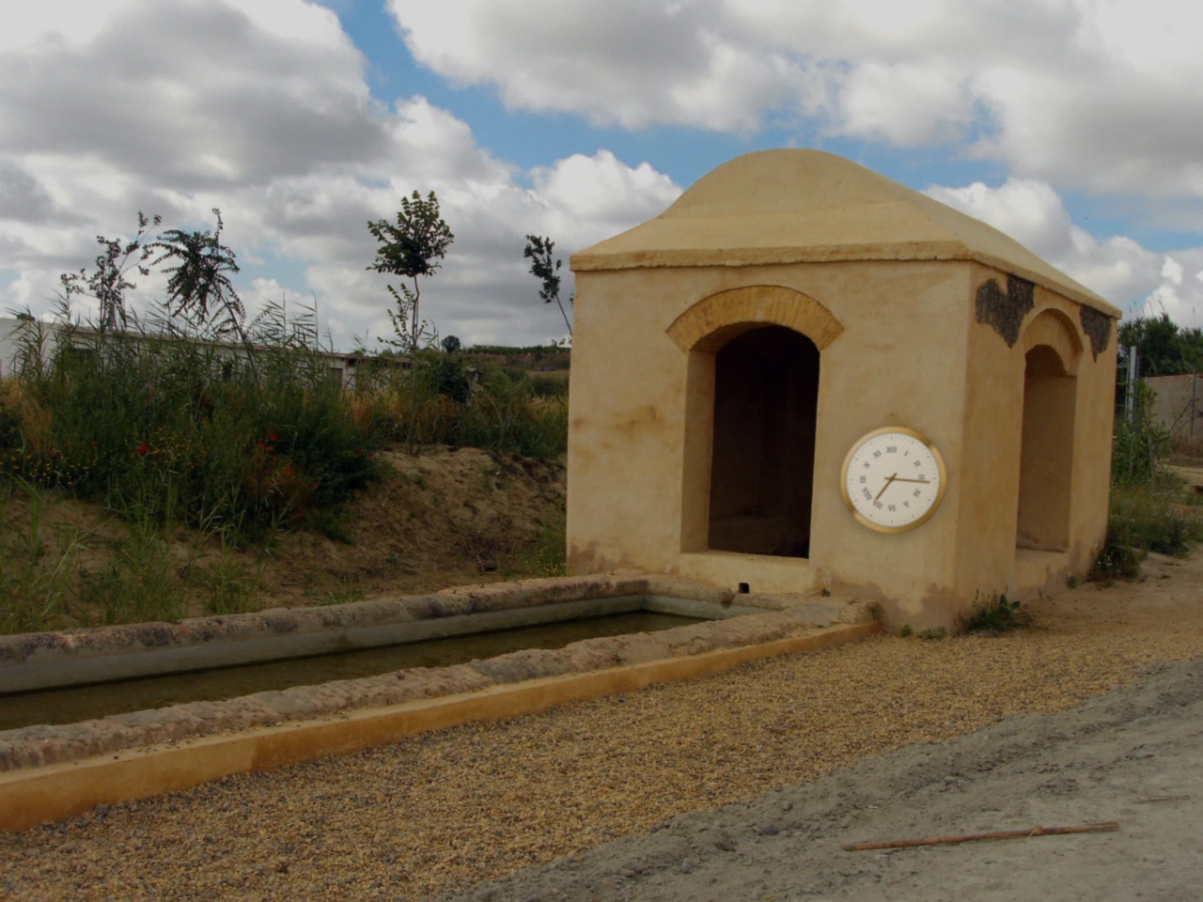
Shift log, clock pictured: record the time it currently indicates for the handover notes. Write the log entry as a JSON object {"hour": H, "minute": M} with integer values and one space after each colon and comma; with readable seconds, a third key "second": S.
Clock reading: {"hour": 7, "minute": 16}
